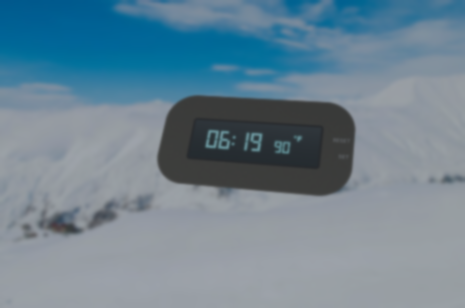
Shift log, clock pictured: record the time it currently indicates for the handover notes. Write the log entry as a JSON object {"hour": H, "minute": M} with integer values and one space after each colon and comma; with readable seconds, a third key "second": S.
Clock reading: {"hour": 6, "minute": 19}
